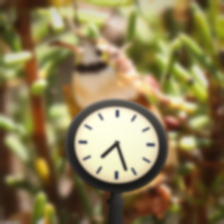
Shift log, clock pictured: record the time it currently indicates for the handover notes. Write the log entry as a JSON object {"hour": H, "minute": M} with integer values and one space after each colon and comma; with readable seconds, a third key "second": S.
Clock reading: {"hour": 7, "minute": 27}
